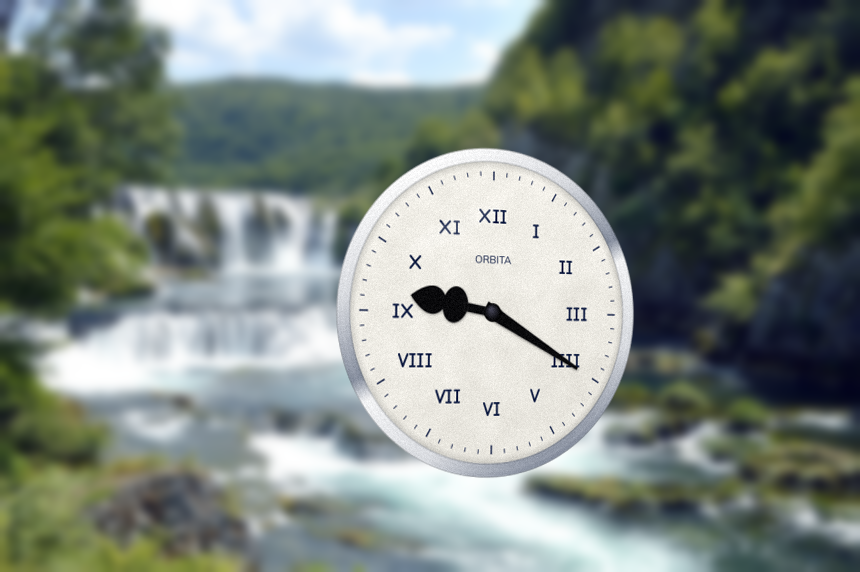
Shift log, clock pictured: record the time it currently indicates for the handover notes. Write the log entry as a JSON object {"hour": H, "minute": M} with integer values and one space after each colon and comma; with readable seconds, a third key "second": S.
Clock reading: {"hour": 9, "minute": 20}
